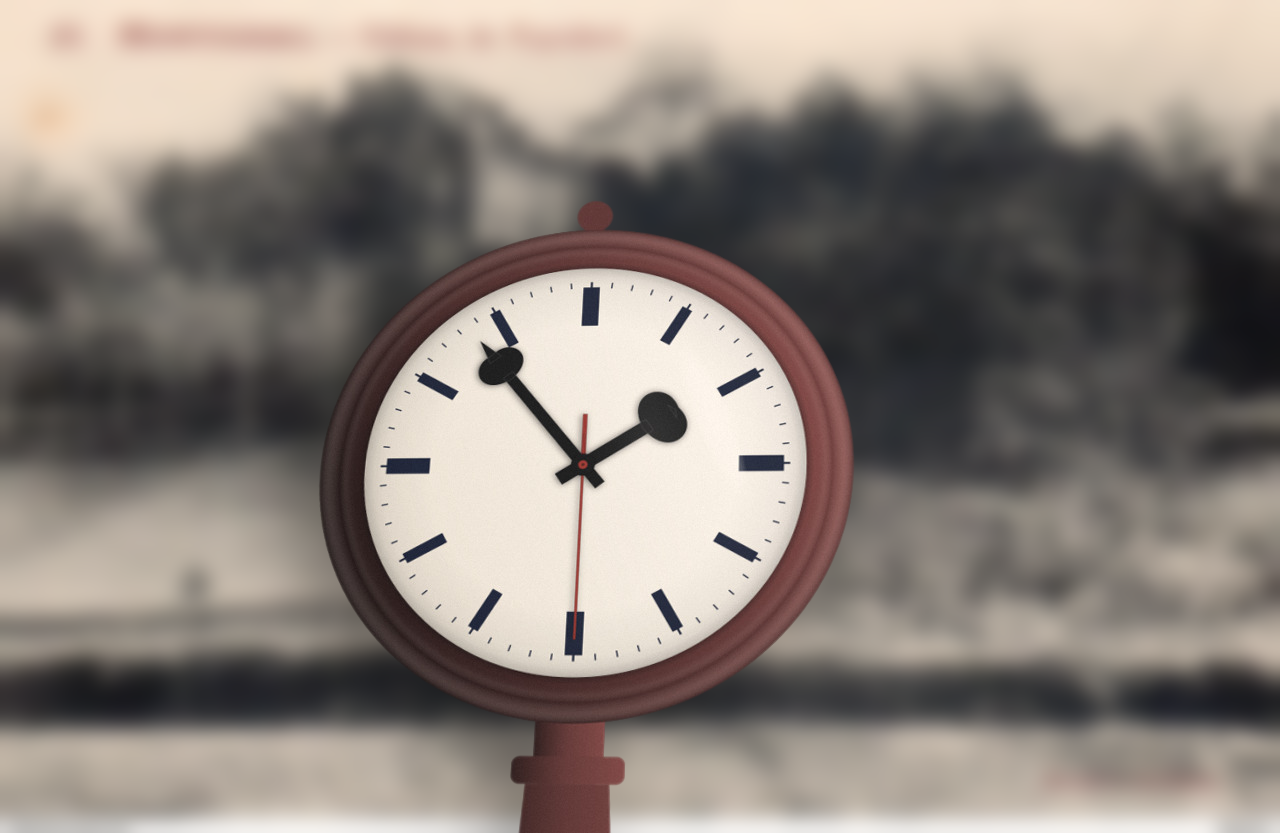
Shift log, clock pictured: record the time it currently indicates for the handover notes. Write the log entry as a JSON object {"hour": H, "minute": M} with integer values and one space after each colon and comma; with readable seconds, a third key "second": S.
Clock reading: {"hour": 1, "minute": 53, "second": 30}
